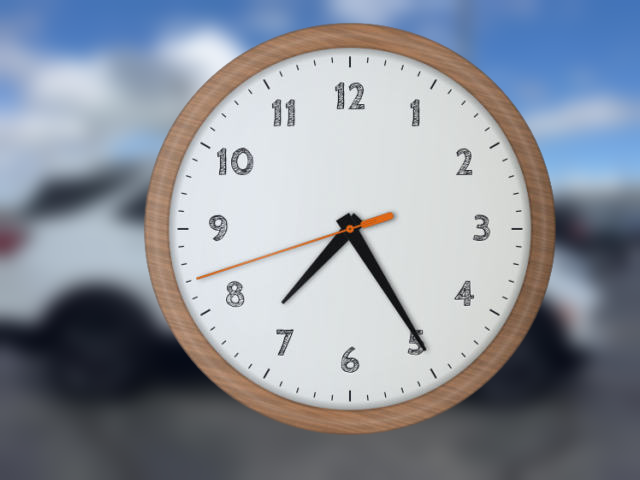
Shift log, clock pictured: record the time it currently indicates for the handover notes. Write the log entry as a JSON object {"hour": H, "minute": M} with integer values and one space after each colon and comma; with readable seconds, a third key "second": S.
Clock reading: {"hour": 7, "minute": 24, "second": 42}
